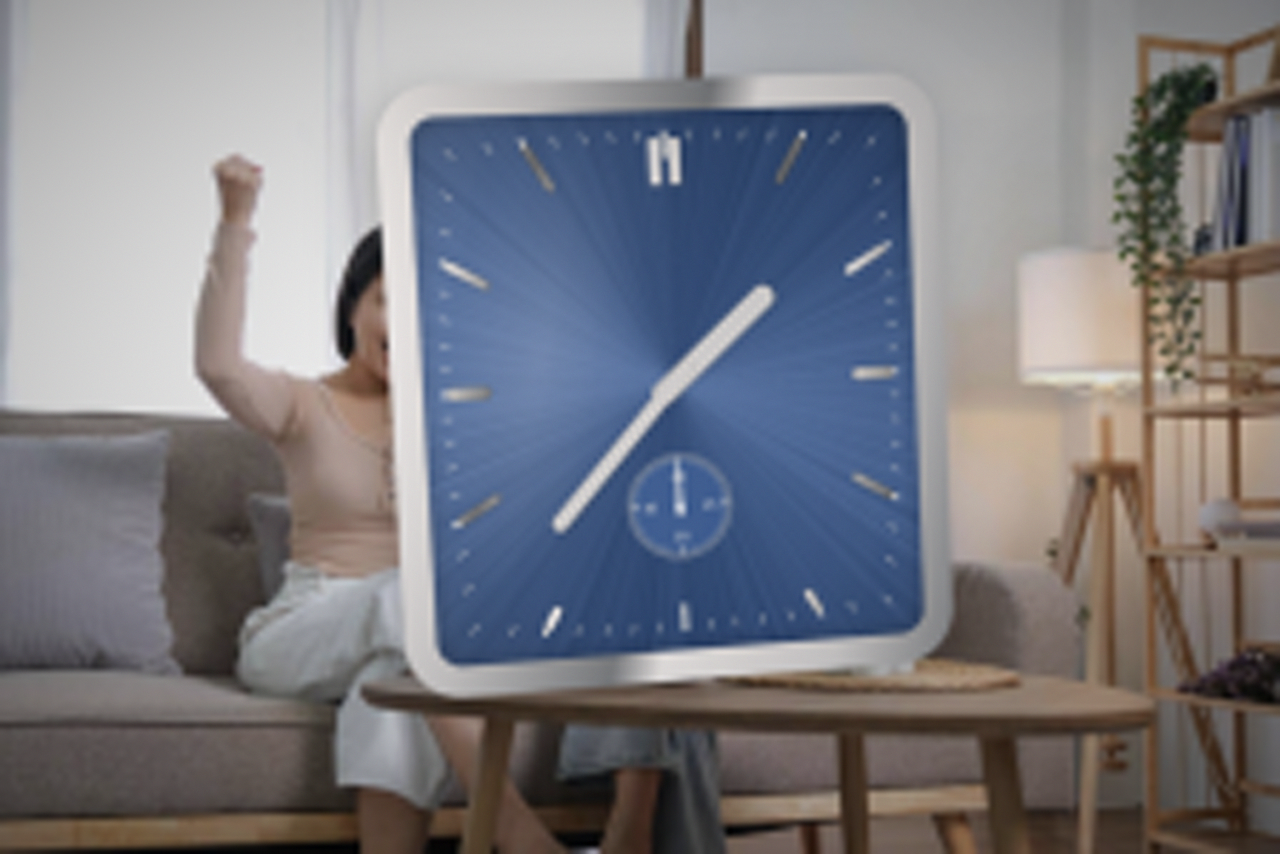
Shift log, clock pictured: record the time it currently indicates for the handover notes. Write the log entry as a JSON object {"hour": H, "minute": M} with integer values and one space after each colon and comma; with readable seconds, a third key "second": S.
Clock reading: {"hour": 1, "minute": 37}
